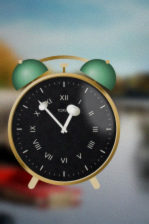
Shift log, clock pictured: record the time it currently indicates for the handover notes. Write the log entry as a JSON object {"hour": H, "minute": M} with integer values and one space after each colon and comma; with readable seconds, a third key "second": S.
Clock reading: {"hour": 12, "minute": 53}
